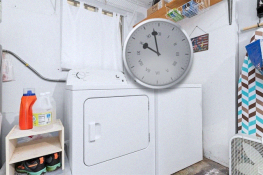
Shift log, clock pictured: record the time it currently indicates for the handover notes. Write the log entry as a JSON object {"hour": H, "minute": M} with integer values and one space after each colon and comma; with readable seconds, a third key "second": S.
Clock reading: {"hour": 9, "minute": 58}
